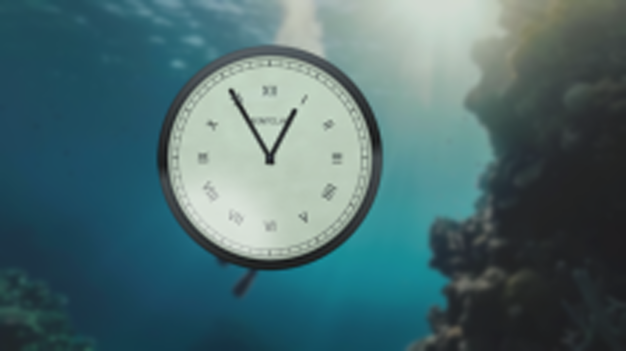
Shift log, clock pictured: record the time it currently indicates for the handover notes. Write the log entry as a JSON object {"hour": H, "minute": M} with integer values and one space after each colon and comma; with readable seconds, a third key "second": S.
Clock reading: {"hour": 12, "minute": 55}
